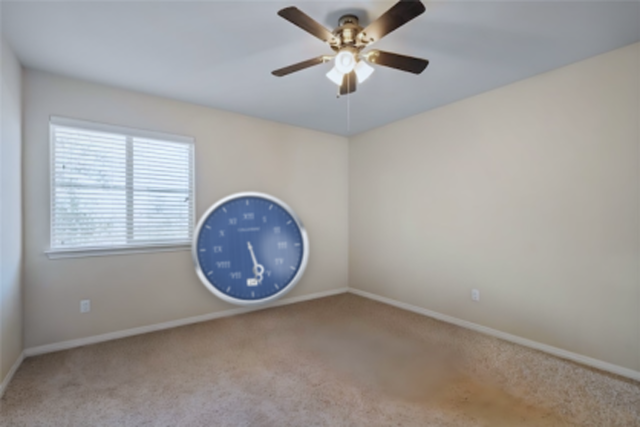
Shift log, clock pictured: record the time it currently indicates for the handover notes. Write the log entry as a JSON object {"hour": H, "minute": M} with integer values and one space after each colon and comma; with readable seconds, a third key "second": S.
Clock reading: {"hour": 5, "minute": 28}
